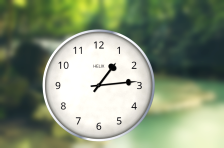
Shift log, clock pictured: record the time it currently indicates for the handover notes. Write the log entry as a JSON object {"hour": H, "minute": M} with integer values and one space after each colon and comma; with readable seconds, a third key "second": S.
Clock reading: {"hour": 1, "minute": 14}
